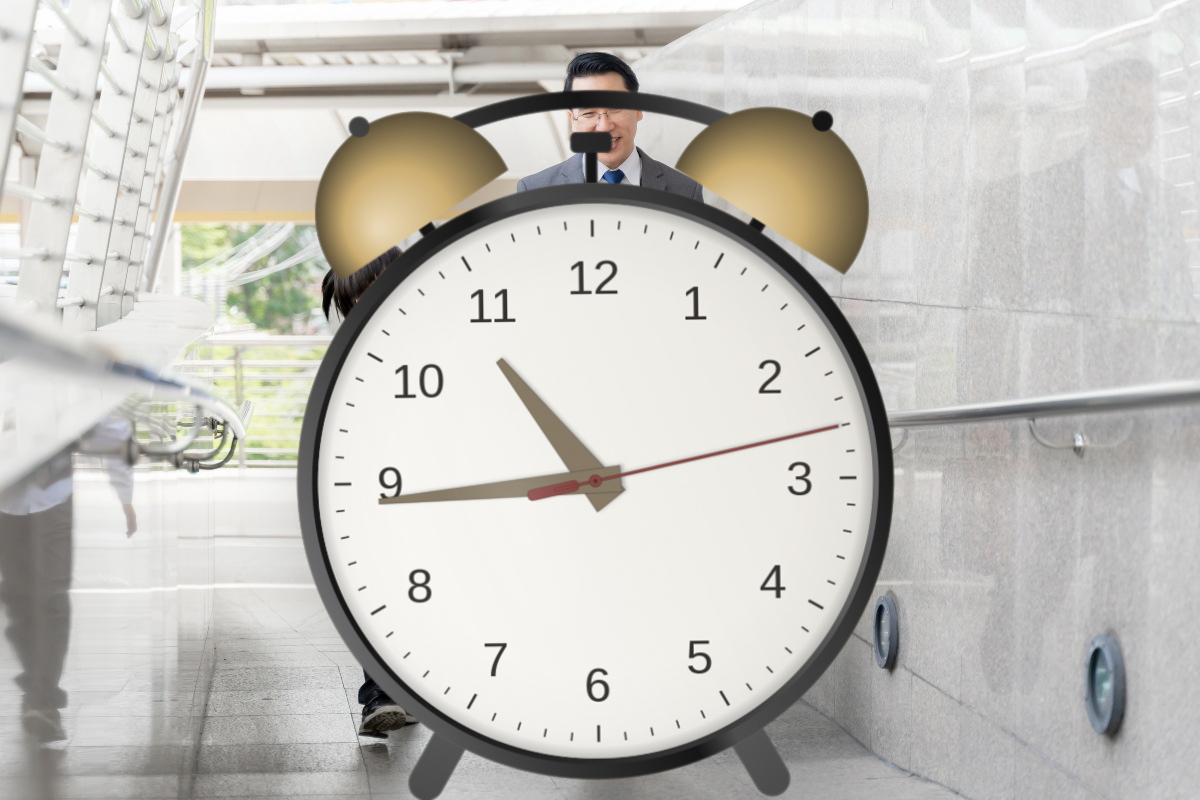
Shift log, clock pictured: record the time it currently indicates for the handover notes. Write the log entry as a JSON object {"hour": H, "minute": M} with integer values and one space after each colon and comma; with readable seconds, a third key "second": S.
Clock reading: {"hour": 10, "minute": 44, "second": 13}
